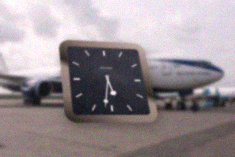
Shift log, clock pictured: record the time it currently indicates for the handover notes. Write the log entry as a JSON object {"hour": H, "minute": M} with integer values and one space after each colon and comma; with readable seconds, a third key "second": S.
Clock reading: {"hour": 5, "minute": 32}
